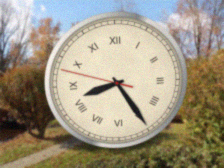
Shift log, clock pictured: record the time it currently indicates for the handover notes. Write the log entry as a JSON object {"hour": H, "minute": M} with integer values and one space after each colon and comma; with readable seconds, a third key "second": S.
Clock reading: {"hour": 8, "minute": 24, "second": 48}
